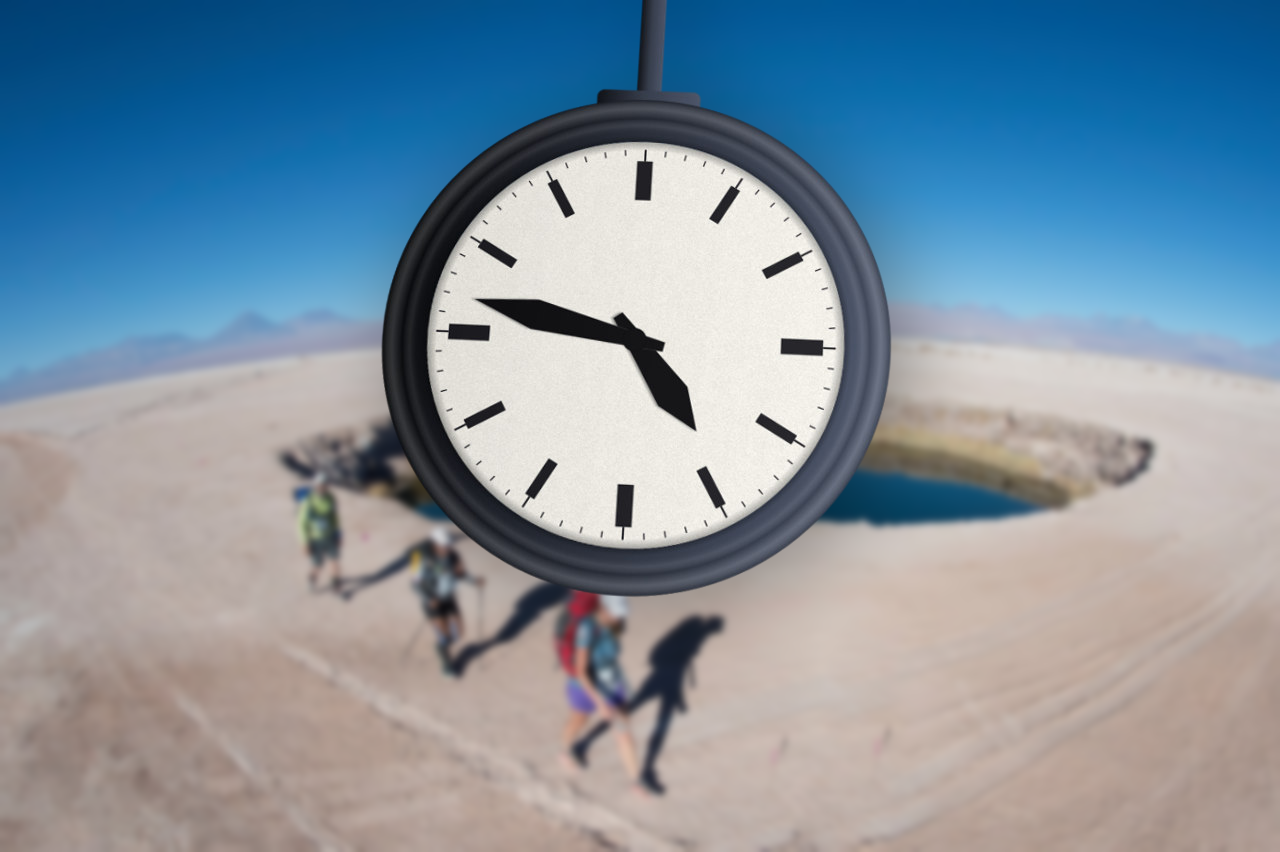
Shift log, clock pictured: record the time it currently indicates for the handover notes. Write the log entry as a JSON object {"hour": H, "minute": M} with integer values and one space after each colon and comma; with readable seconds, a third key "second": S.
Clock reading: {"hour": 4, "minute": 47}
